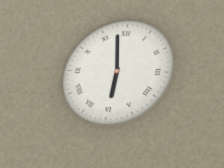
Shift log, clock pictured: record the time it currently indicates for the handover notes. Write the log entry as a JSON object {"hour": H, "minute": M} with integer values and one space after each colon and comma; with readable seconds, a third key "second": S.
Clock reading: {"hour": 5, "minute": 58}
